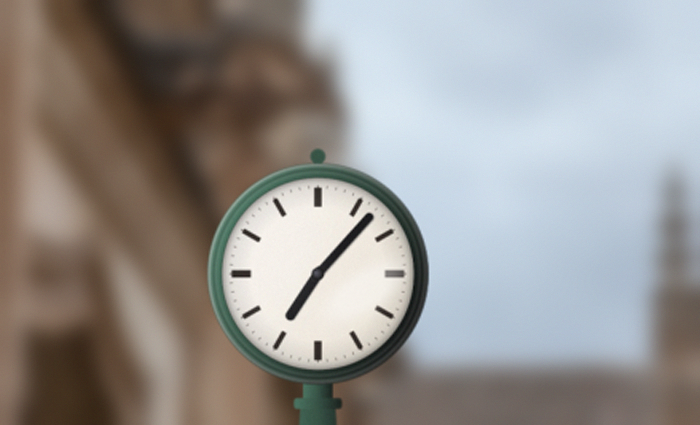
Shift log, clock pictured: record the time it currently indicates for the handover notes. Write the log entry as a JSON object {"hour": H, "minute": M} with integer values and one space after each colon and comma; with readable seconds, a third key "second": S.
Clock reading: {"hour": 7, "minute": 7}
